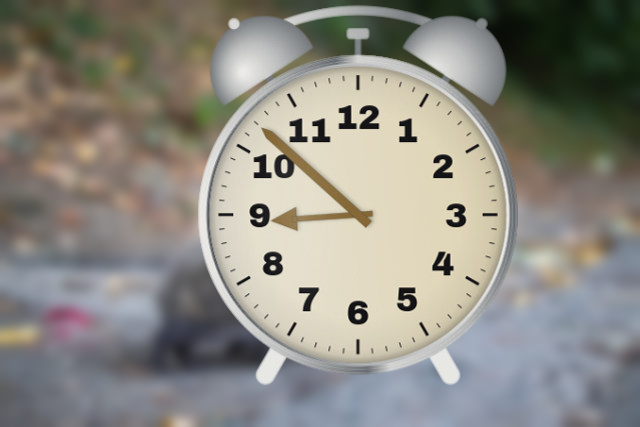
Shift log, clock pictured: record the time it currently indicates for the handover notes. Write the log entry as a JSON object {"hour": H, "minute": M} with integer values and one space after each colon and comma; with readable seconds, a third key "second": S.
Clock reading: {"hour": 8, "minute": 52}
